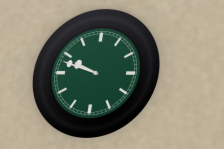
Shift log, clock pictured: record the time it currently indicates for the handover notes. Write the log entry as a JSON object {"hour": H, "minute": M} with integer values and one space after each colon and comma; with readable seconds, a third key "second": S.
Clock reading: {"hour": 9, "minute": 48}
